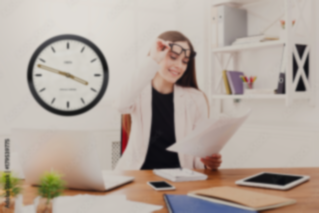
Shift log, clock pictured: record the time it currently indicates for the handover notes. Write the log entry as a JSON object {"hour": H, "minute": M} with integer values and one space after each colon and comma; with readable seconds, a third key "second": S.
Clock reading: {"hour": 3, "minute": 48}
